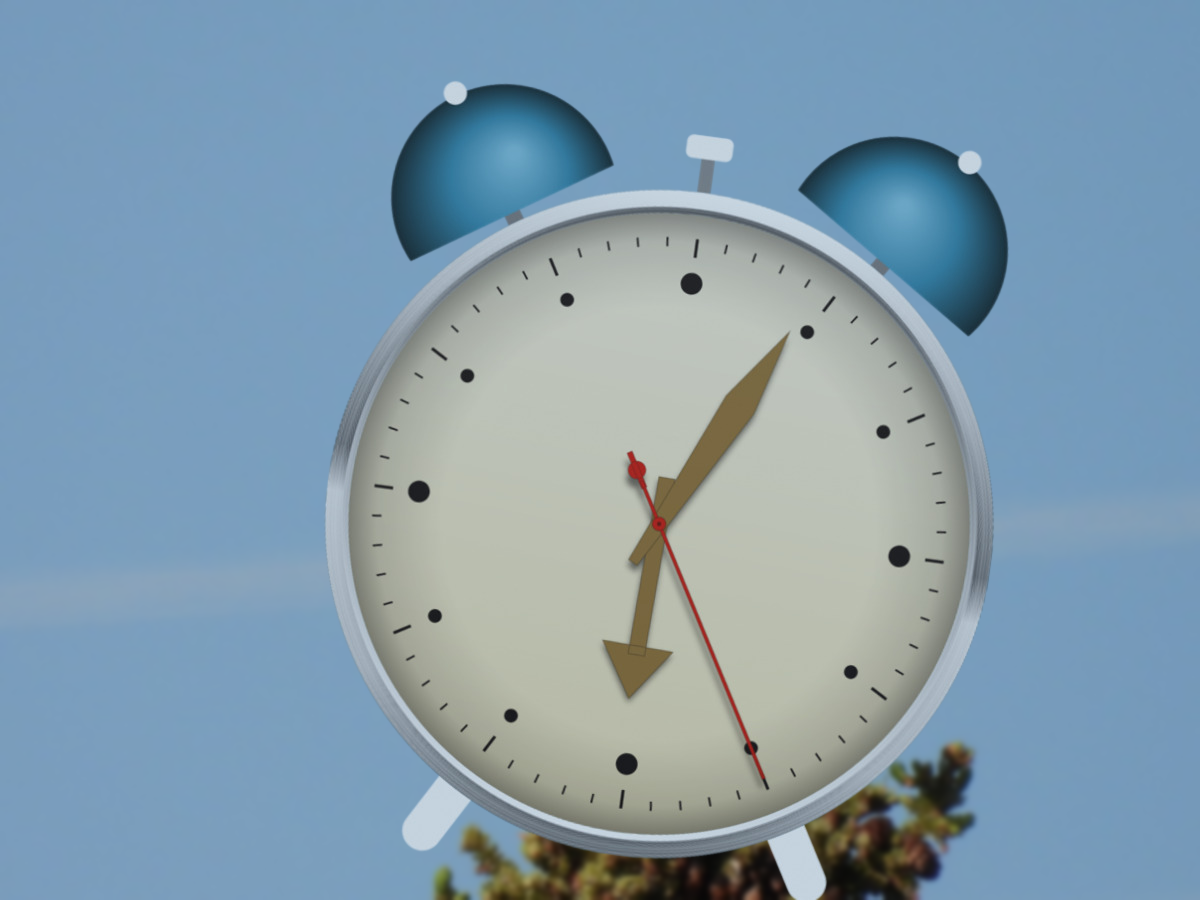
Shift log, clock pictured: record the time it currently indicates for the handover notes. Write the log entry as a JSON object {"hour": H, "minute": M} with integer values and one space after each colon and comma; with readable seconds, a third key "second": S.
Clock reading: {"hour": 6, "minute": 4, "second": 25}
